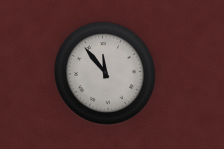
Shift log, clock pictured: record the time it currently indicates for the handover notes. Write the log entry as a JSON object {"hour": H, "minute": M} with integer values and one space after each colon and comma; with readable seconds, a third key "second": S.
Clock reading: {"hour": 11, "minute": 54}
